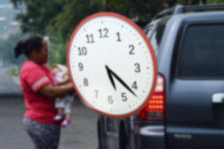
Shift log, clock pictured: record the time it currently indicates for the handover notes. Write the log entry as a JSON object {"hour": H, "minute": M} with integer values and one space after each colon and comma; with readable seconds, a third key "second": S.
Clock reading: {"hour": 5, "minute": 22}
